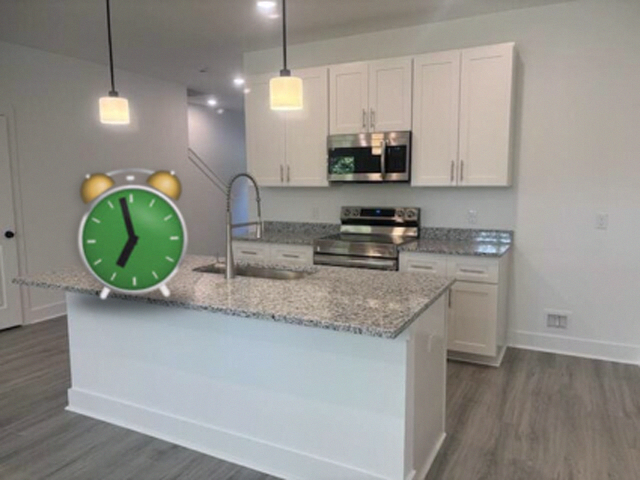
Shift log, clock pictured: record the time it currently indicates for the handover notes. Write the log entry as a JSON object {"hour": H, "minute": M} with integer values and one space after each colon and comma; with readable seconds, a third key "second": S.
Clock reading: {"hour": 6, "minute": 58}
